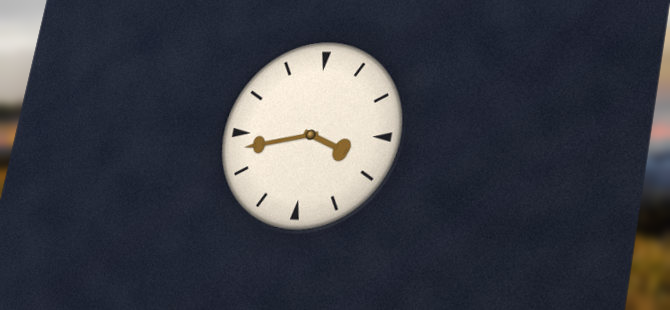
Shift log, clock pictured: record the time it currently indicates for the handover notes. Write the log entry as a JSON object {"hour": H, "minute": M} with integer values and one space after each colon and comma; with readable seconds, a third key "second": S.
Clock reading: {"hour": 3, "minute": 43}
